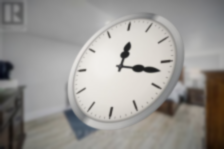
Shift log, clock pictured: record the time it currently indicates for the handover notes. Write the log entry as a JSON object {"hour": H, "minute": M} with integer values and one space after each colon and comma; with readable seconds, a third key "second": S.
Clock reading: {"hour": 12, "minute": 17}
